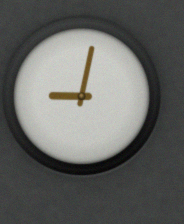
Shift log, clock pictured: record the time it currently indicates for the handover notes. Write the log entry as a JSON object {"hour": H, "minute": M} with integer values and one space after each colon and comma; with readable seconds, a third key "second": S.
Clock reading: {"hour": 9, "minute": 2}
